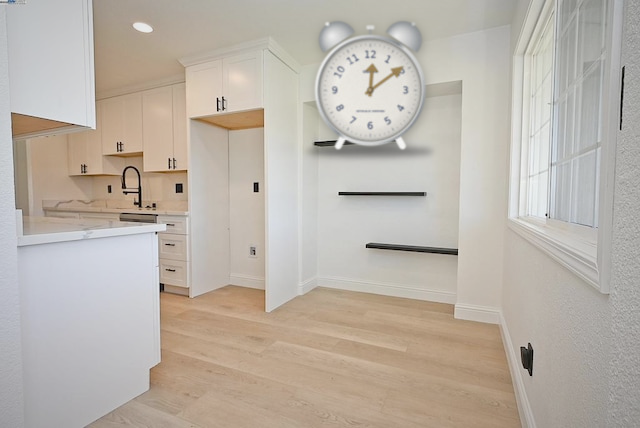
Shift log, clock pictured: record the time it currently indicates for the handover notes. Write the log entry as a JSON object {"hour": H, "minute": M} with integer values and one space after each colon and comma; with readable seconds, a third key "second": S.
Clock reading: {"hour": 12, "minute": 9}
